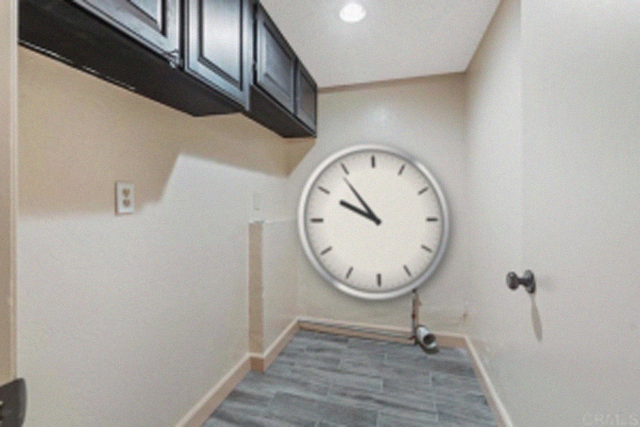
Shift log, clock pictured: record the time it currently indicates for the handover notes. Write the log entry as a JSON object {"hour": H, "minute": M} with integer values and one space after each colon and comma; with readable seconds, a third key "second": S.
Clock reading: {"hour": 9, "minute": 54}
